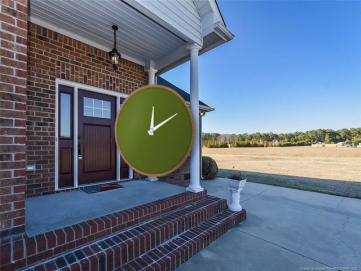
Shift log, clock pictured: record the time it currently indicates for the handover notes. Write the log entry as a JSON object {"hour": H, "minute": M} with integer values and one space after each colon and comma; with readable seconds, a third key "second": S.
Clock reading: {"hour": 12, "minute": 10}
